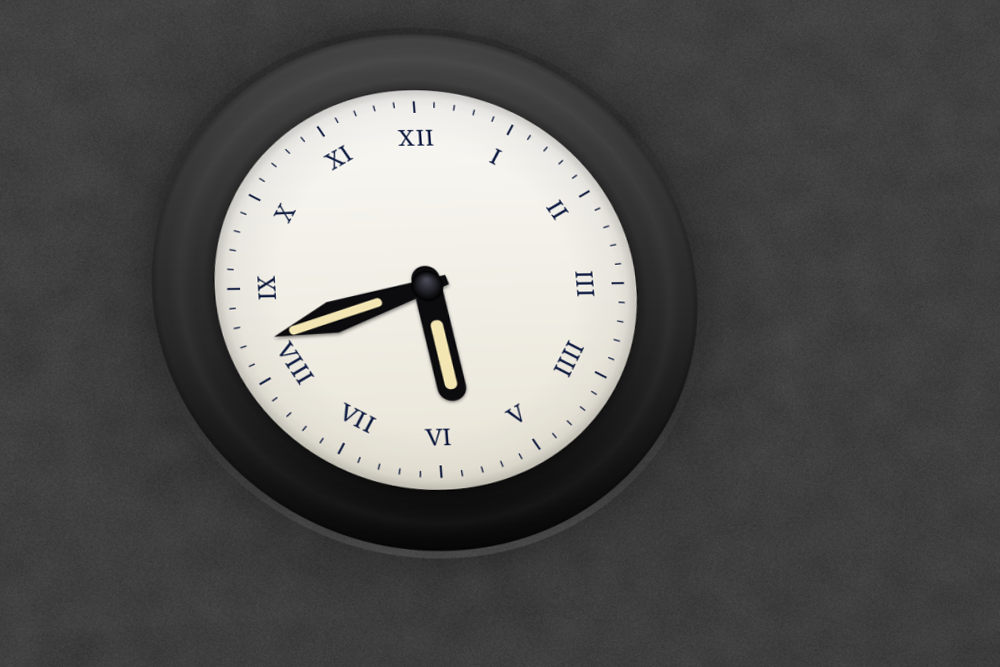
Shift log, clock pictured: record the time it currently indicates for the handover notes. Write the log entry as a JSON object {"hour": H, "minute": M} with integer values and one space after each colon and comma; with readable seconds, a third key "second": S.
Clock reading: {"hour": 5, "minute": 42}
